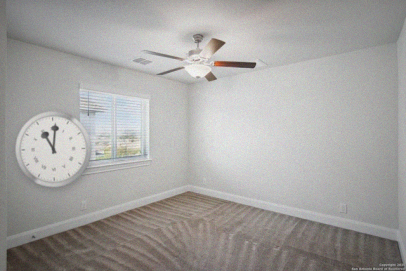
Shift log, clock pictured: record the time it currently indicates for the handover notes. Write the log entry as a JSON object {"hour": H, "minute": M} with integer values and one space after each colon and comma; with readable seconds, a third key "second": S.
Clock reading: {"hour": 11, "minute": 1}
